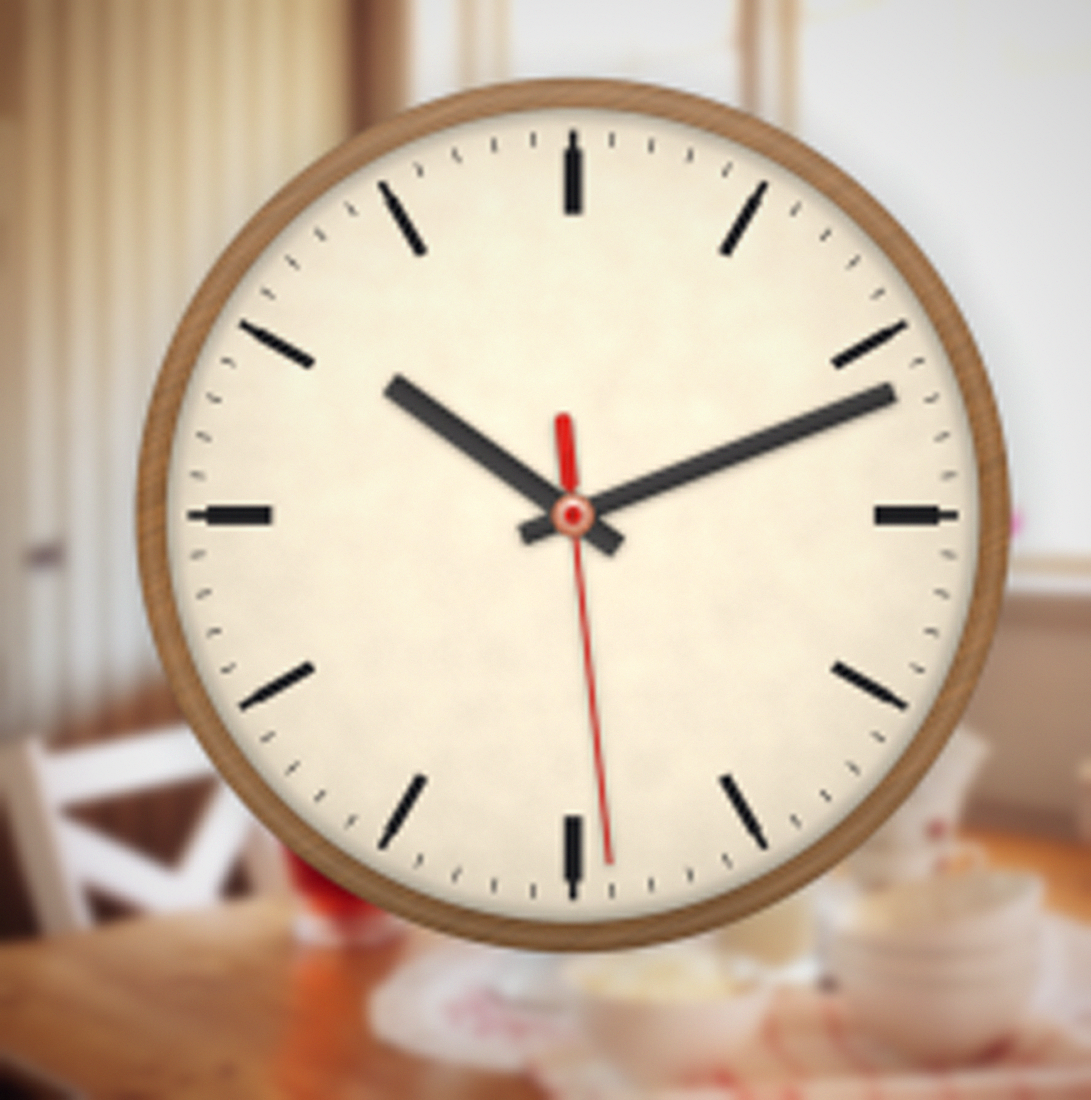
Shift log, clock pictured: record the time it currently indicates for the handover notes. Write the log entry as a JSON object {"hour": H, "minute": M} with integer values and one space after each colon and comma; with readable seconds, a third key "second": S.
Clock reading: {"hour": 10, "minute": 11, "second": 29}
